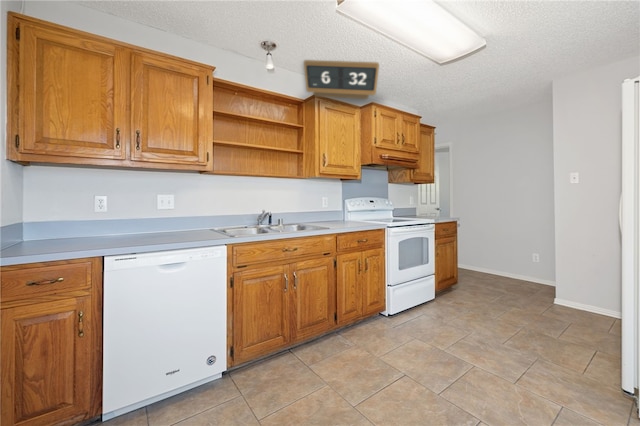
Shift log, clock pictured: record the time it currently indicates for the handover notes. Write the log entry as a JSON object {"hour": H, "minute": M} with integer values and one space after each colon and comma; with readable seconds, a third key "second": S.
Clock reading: {"hour": 6, "minute": 32}
